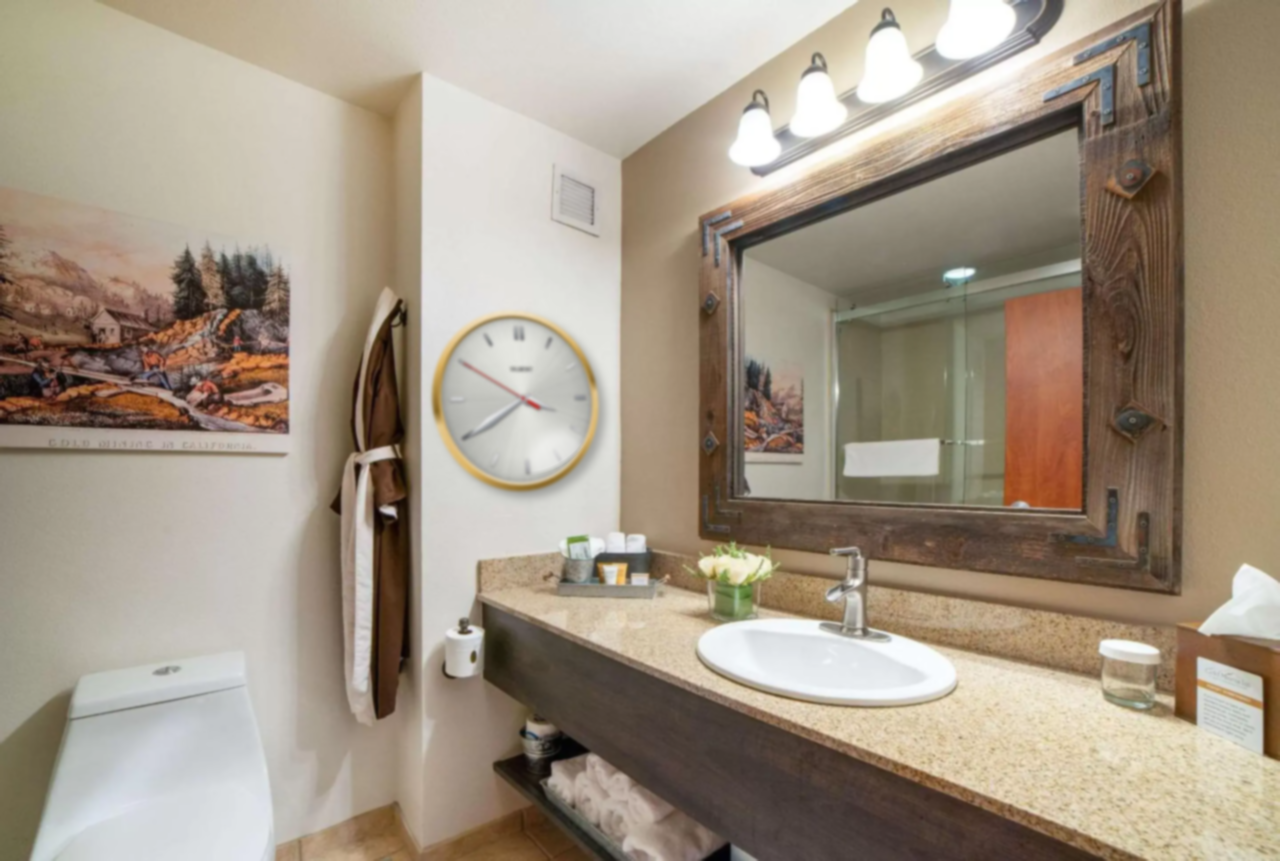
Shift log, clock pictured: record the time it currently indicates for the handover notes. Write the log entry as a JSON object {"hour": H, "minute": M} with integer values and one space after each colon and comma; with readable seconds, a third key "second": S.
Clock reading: {"hour": 3, "minute": 39, "second": 50}
